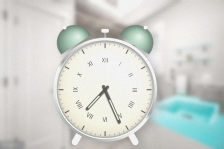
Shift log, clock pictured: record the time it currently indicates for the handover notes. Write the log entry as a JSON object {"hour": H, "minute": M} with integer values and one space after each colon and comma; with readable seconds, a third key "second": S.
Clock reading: {"hour": 7, "minute": 26}
